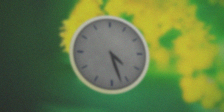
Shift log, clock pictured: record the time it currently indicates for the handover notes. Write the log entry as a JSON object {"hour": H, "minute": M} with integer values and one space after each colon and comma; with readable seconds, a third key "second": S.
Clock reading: {"hour": 4, "minute": 27}
